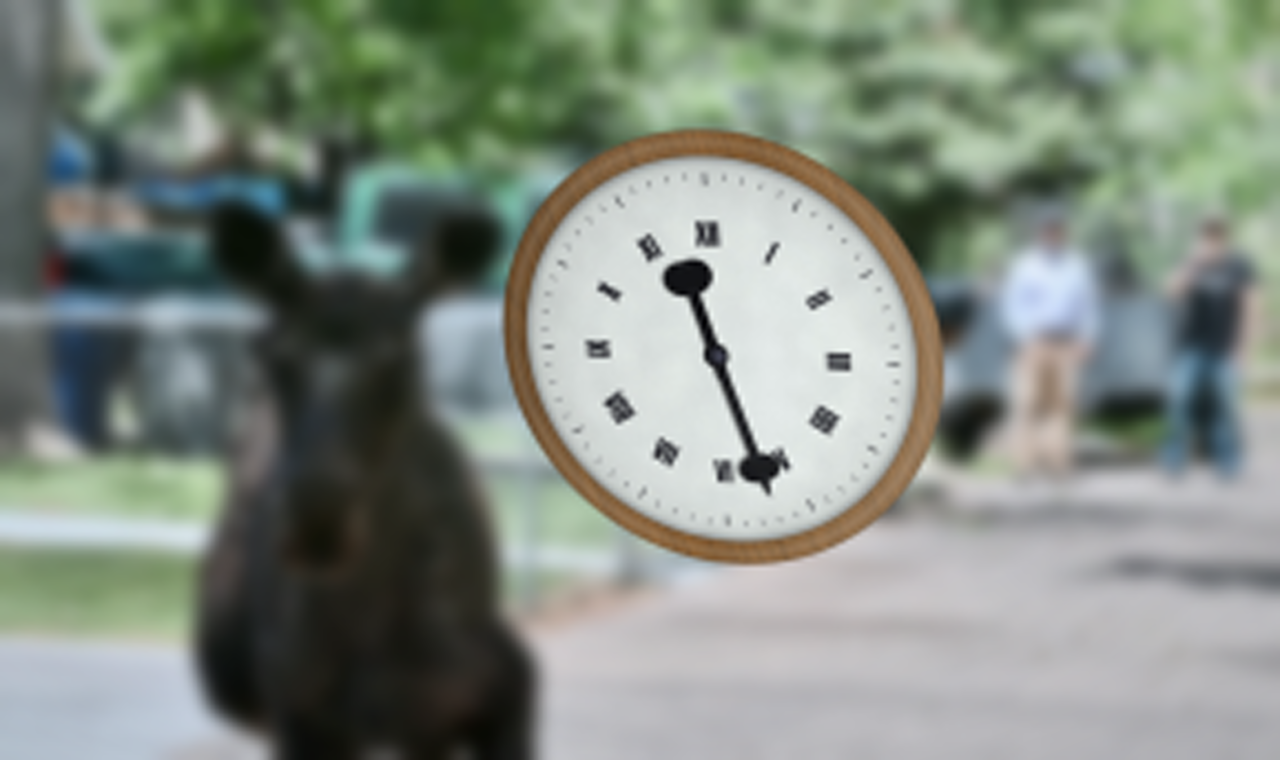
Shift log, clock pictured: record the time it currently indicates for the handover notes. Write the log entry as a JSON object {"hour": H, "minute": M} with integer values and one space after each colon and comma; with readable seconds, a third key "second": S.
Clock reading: {"hour": 11, "minute": 27}
